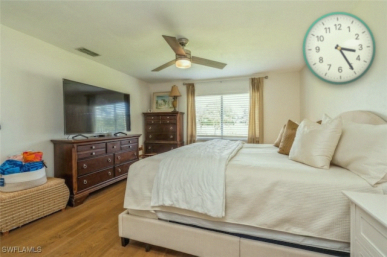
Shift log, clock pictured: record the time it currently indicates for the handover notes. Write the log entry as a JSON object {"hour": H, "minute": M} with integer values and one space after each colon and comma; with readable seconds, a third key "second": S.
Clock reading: {"hour": 3, "minute": 25}
